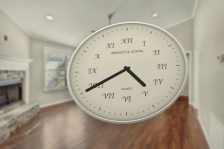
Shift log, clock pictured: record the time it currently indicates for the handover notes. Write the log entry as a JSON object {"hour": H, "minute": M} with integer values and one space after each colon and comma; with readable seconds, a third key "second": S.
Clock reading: {"hour": 4, "minute": 40}
